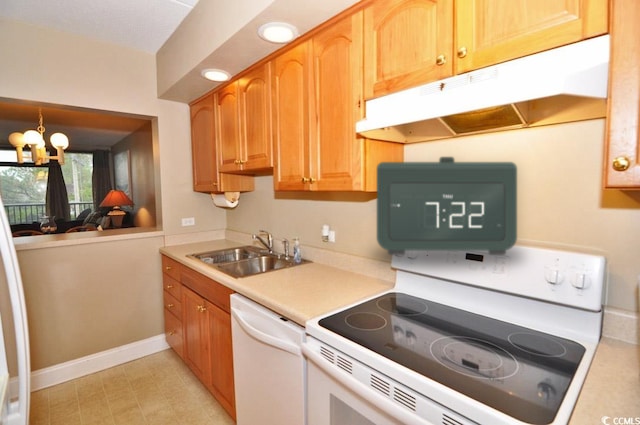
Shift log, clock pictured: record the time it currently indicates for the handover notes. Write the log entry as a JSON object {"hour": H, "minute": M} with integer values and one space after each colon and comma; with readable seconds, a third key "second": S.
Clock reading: {"hour": 7, "minute": 22}
